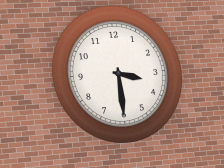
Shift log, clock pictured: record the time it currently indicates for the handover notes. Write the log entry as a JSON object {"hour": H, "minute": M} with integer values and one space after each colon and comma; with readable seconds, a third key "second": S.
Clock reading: {"hour": 3, "minute": 30}
